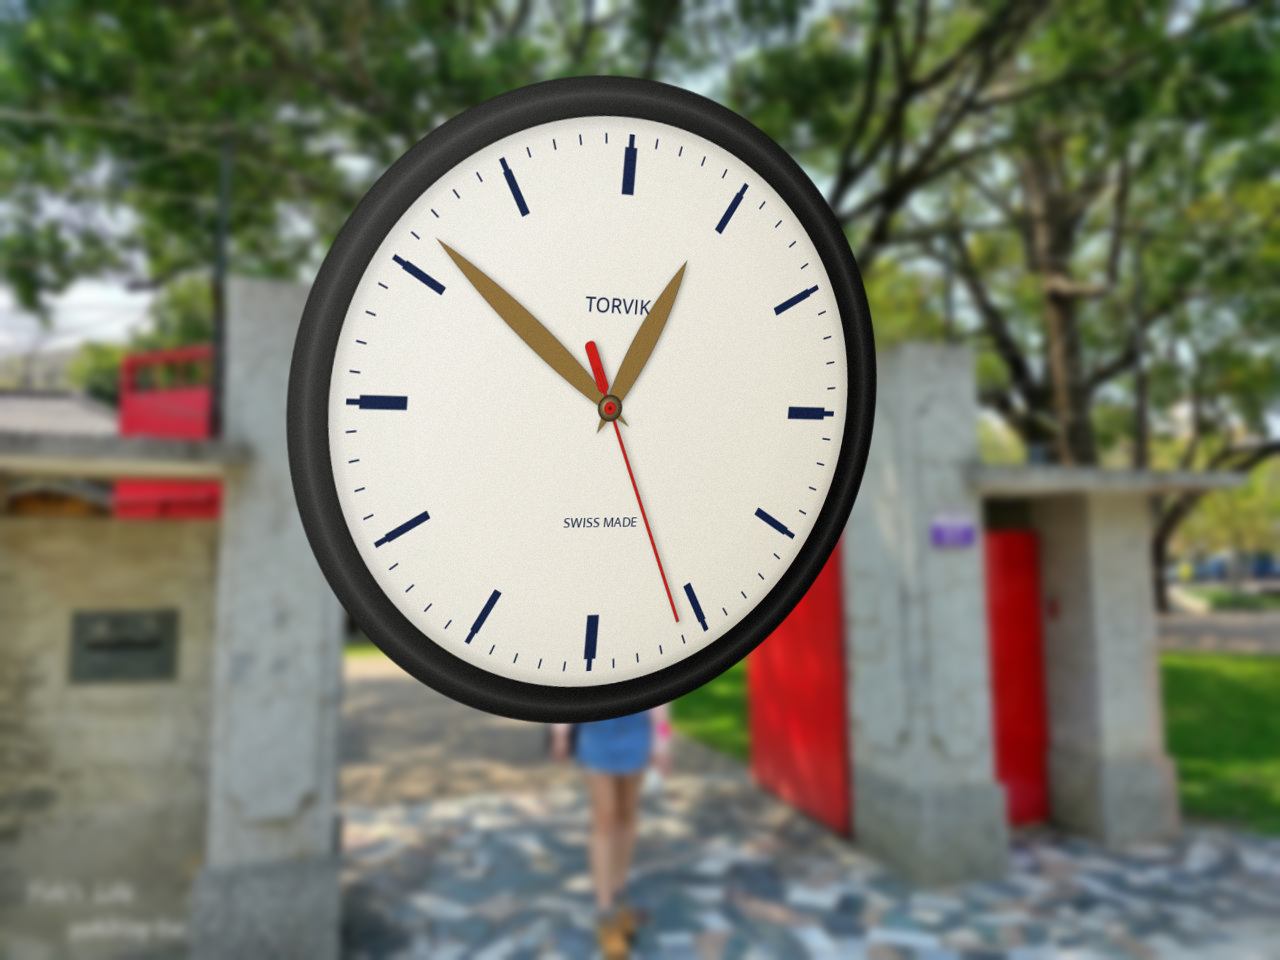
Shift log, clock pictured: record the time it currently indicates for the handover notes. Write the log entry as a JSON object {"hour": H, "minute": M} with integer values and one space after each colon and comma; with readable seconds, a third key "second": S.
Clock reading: {"hour": 12, "minute": 51, "second": 26}
